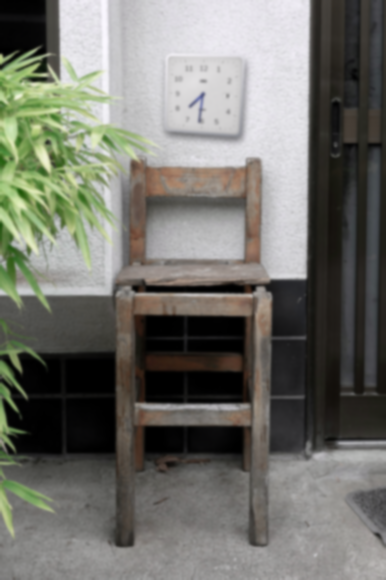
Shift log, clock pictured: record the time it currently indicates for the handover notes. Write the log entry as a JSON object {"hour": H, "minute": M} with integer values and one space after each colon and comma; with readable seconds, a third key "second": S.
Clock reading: {"hour": 7, "minute": 31}
